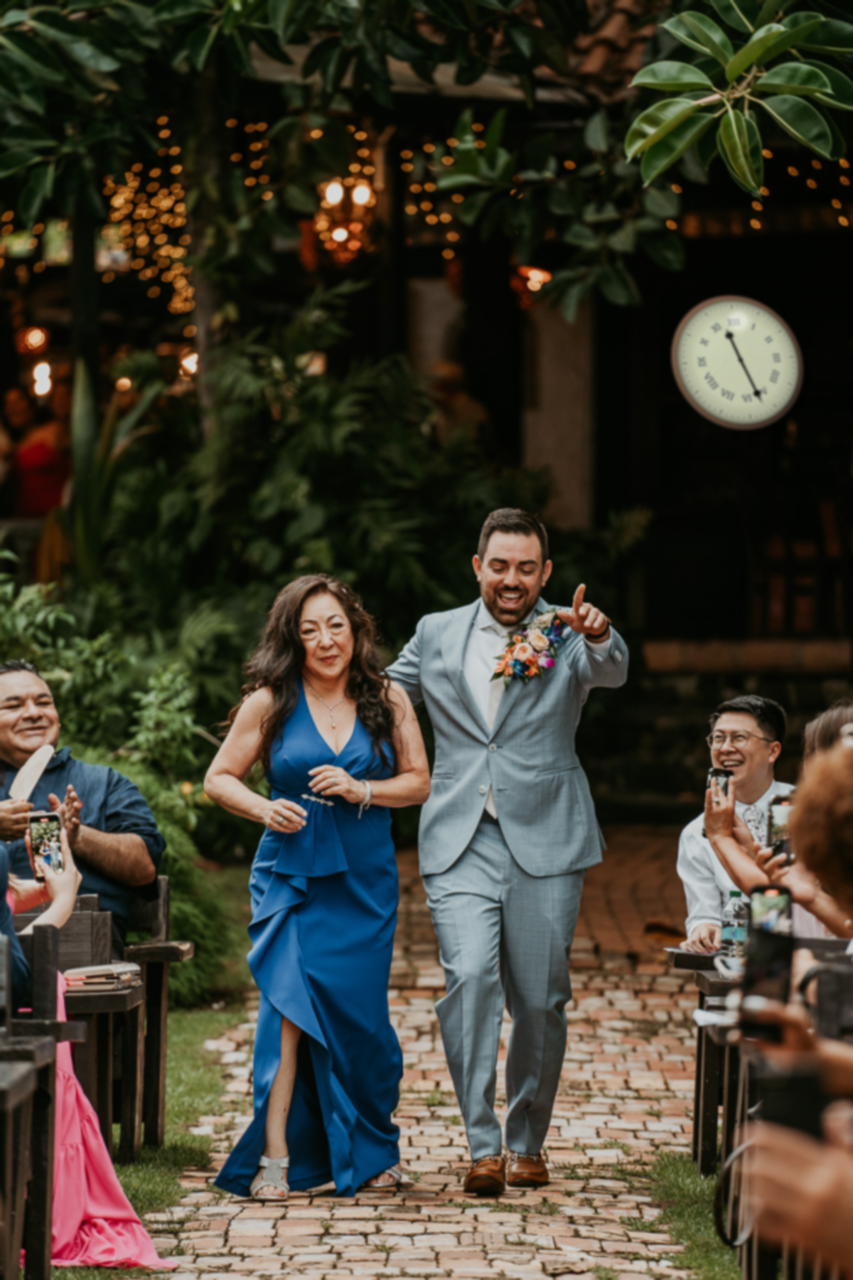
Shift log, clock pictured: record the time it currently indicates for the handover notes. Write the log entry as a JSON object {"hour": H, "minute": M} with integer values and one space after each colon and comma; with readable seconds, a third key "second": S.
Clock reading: {"hour": 11, "minute": 27}
